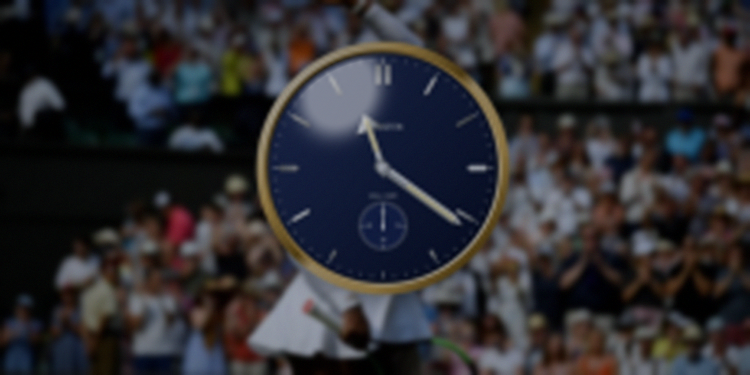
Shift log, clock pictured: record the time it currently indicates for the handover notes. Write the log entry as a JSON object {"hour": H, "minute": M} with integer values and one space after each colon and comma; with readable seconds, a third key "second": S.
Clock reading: {"hour": 11, "minute": 21}
